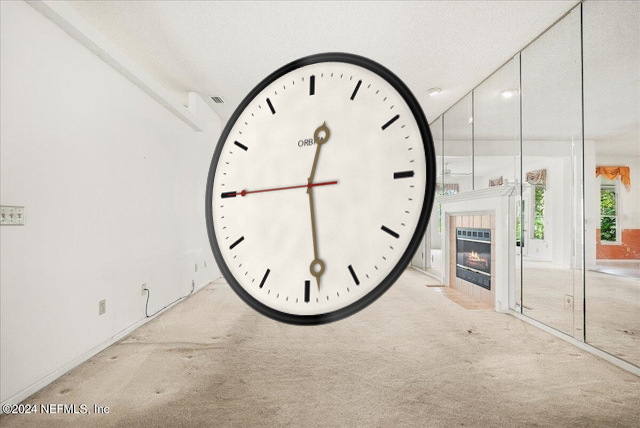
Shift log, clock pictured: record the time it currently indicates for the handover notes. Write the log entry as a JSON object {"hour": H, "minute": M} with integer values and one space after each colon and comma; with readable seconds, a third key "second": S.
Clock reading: {"hour": 12, "minute": 28, "second": 45}
